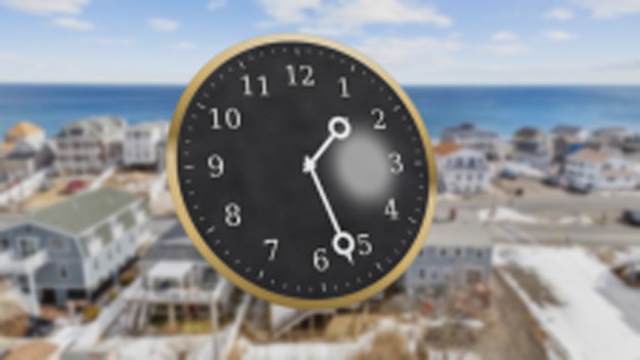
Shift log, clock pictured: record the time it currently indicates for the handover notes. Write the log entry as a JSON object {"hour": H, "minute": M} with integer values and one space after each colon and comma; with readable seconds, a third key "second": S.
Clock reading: {"hour": 1, "minute": 27}
